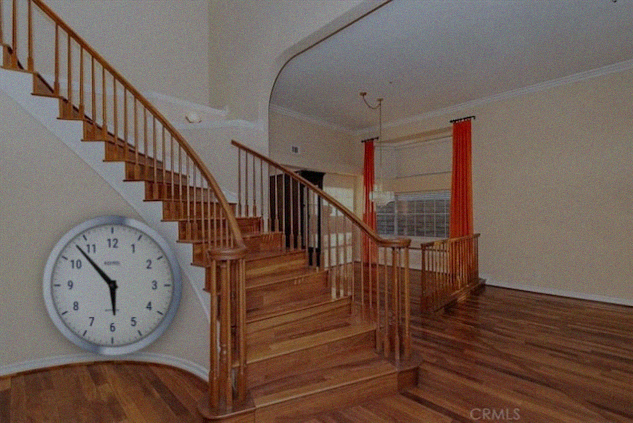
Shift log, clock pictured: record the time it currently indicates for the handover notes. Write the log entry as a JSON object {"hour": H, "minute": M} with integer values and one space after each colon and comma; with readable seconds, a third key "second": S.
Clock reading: {"hour": 5, "minute": 53}
